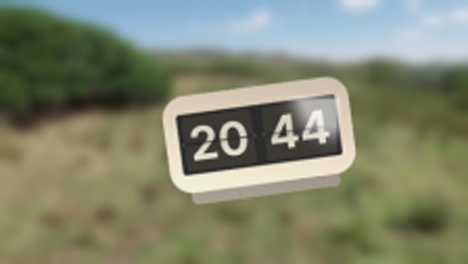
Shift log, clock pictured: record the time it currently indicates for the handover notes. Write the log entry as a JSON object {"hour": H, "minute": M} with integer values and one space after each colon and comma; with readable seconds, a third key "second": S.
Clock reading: {"hour": 20, "minute": 44}
